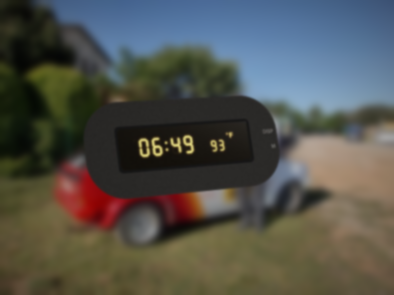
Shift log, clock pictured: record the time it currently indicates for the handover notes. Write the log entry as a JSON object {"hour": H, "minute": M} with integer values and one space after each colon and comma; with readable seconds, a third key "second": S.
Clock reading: {"hour": 6, "minute": 49}
